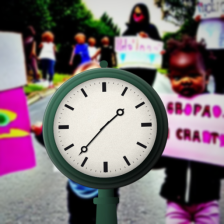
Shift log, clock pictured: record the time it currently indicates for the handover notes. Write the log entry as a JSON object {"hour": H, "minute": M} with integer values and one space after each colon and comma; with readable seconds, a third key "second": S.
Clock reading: {"hour": 1, "minute": 37}
